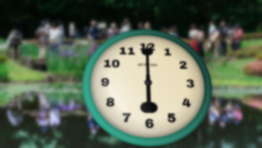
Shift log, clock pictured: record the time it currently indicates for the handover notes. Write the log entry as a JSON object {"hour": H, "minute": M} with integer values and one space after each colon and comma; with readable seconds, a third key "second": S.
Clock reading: {"hour": 6, "minute": 0}
